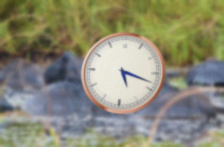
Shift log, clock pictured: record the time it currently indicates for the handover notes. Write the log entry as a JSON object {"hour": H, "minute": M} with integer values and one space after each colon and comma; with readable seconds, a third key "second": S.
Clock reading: {"hour": 5, "minute": 18}
